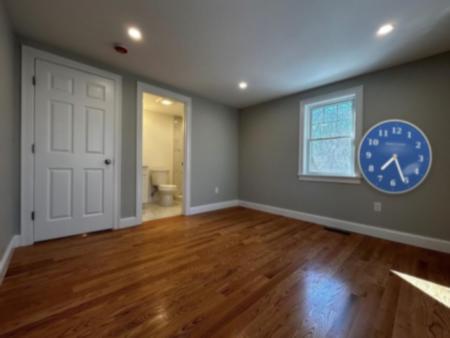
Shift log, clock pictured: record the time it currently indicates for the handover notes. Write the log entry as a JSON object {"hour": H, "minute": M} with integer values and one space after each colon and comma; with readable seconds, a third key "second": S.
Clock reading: {"hour": 7, "minute": 26}
